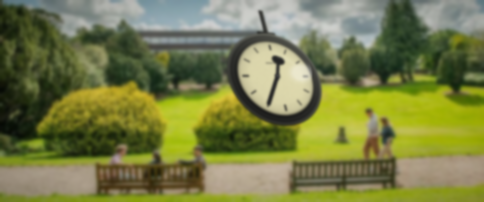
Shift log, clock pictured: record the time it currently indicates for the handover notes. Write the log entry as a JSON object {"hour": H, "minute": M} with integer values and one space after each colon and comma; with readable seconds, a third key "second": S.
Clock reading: {"hour": 12, "minute": 35}
